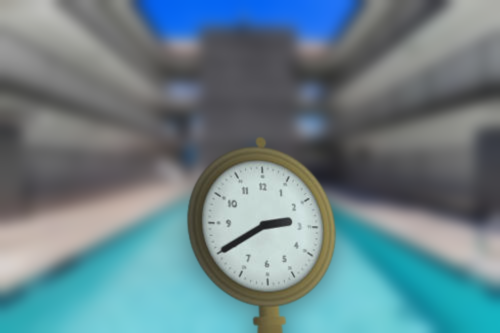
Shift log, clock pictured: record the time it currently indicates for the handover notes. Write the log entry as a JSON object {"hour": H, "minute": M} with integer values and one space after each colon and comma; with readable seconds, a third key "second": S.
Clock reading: {"hour": 2, "minute": 40}
